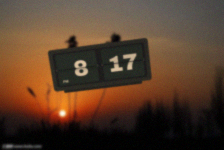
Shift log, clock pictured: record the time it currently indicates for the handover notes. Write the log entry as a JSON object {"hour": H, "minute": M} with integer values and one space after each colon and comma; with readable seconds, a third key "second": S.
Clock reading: {"hour": 8, "minute": 17}
